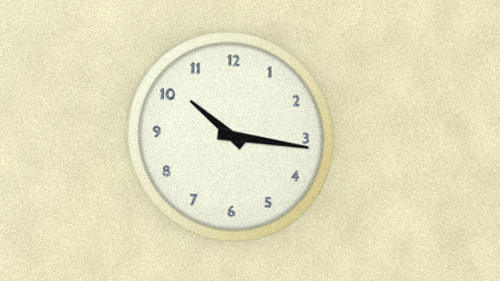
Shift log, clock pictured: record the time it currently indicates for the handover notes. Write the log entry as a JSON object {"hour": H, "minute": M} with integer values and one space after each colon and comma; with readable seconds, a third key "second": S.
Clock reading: {"hour": 10, "minute": 16}
